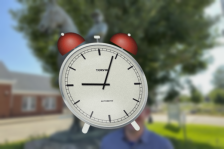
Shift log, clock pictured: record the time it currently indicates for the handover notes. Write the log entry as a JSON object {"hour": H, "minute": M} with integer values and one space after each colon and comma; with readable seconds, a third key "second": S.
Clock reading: {"hour": 9, "minute": 4}
